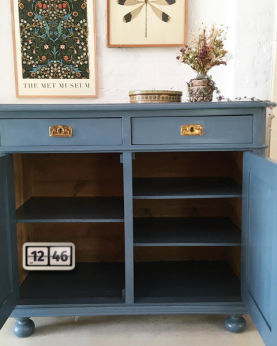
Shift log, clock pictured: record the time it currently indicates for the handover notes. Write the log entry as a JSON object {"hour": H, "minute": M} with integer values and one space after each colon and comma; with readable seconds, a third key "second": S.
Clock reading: {"hour": 12, "minute": 46}
